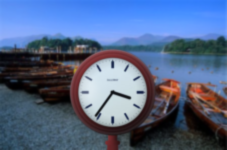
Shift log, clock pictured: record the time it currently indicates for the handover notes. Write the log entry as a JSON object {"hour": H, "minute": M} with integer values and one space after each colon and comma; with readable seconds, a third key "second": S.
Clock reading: {"hour": 3, "minute": 36}
